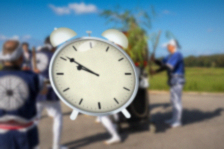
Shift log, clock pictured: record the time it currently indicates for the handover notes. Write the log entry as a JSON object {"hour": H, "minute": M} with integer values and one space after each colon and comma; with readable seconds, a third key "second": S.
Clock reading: {"hour": 9, "minute": 51}
